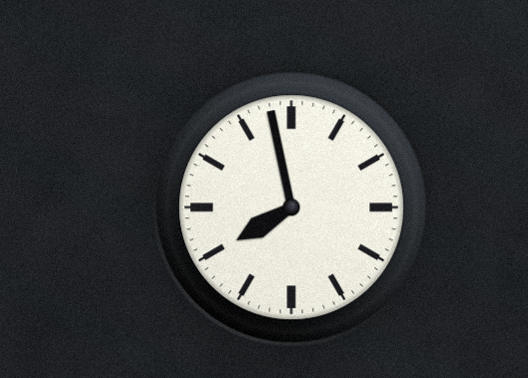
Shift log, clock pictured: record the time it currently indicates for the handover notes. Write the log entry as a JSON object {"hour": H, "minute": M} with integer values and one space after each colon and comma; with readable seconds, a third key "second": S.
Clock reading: {"hour": 7, "minute": 58}
